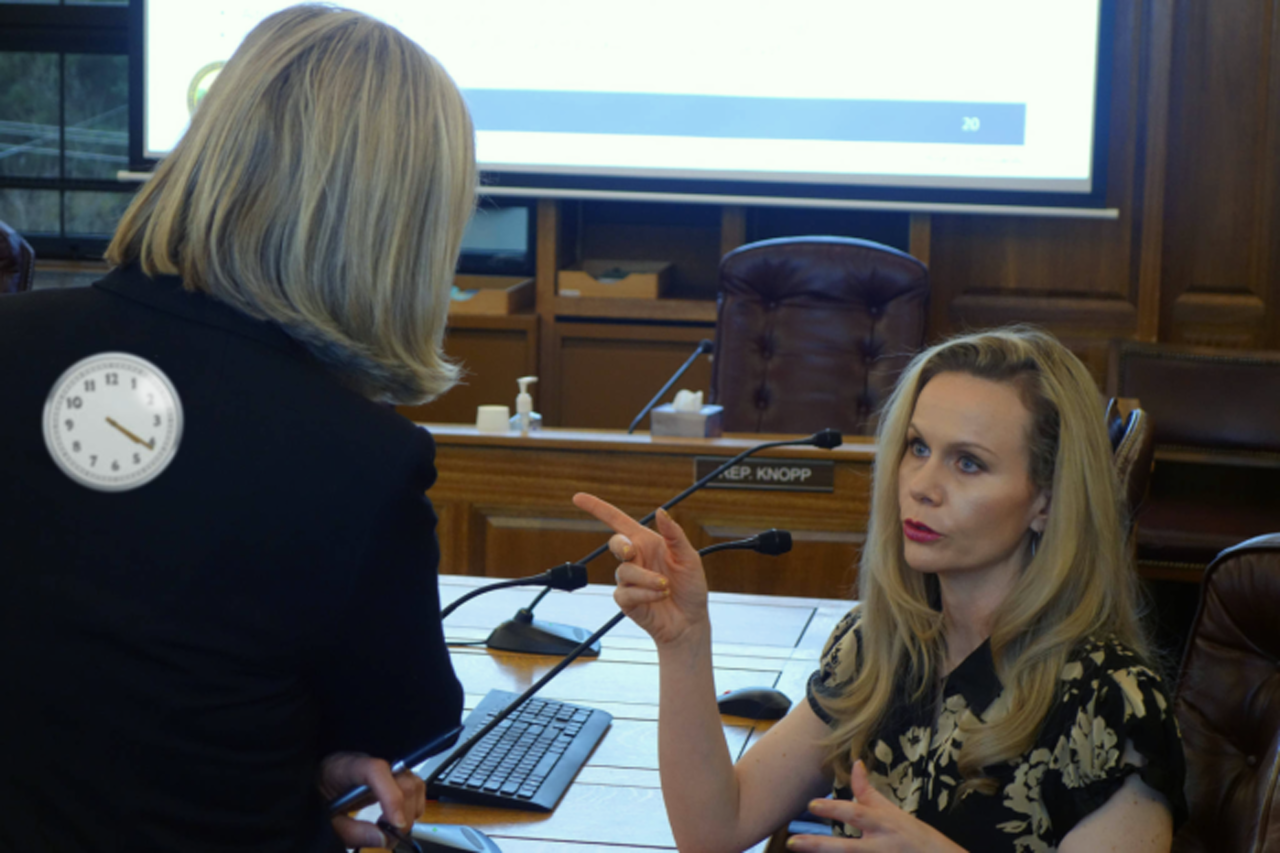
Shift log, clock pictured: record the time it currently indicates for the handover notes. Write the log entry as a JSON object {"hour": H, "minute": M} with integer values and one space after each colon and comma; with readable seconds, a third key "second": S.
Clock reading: {"hour": 4, "minute": 21}
